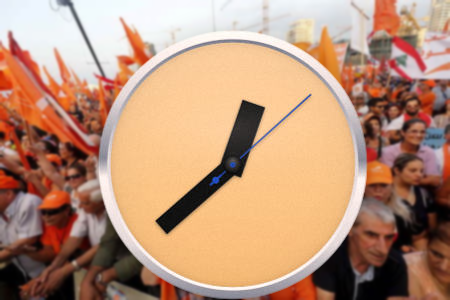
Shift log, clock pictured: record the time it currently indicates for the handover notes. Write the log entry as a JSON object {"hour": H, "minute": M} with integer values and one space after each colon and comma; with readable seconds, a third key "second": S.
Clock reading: {"hour": 12, "minute": 38, "second": 8}
